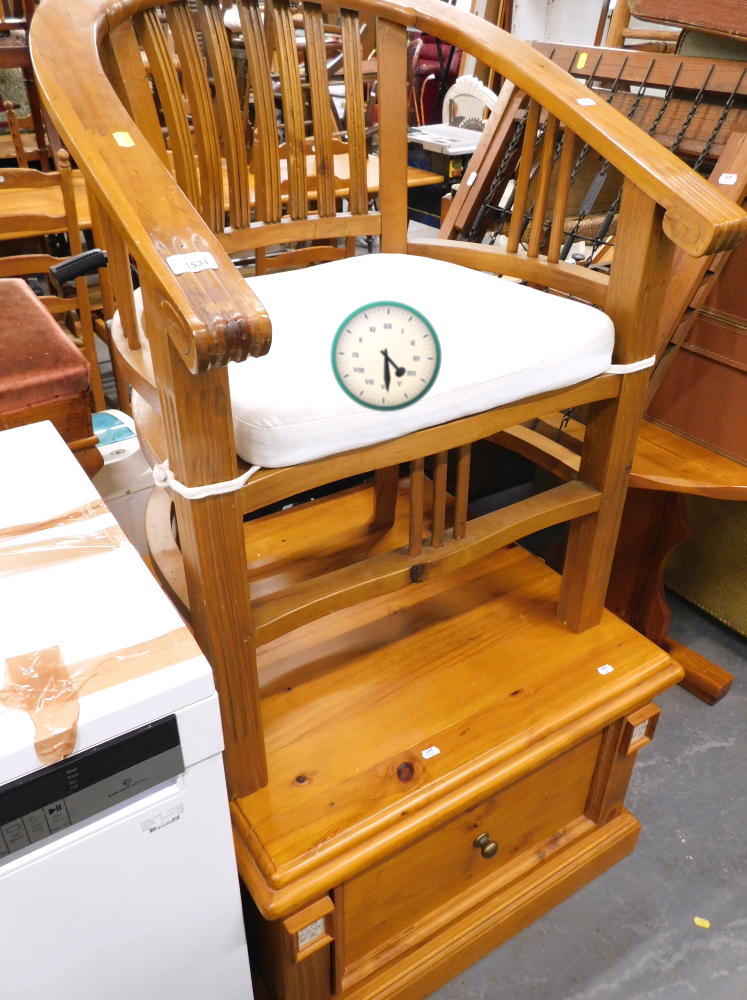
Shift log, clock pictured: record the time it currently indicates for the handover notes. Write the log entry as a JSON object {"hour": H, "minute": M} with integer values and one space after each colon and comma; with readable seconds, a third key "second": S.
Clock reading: {"hour": 4, "minute": 29}
